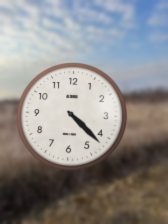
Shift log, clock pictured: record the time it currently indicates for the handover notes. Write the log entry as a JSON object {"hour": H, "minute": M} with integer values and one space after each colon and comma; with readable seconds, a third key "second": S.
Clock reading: {"hour": 4, "minute": 22}
